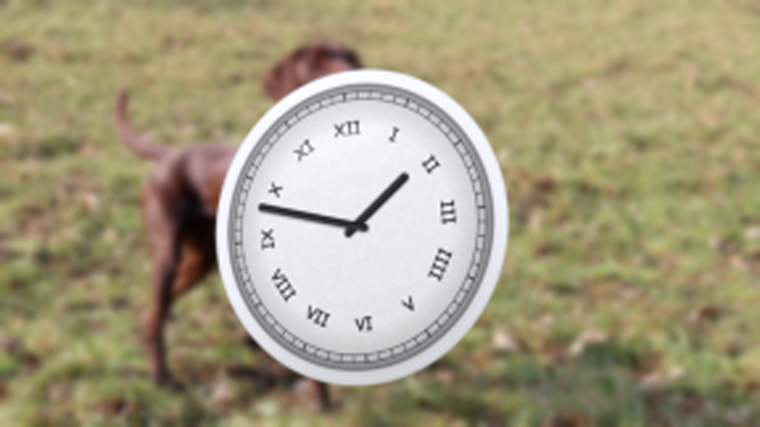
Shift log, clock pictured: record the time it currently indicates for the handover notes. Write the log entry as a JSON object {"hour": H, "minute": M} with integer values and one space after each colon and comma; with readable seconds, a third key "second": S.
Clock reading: {"hour": 1, "minute": 48}
